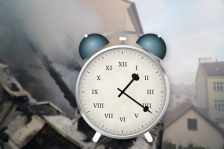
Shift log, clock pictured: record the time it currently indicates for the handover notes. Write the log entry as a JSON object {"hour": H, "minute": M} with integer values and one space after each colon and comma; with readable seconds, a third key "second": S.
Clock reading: {"hour": 1, "minute": 21}
